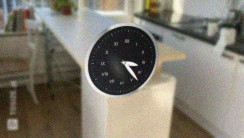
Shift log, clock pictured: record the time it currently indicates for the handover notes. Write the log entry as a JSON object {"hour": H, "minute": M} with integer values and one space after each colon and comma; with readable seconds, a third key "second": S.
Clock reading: {"hour": 3, "minute": 23}
